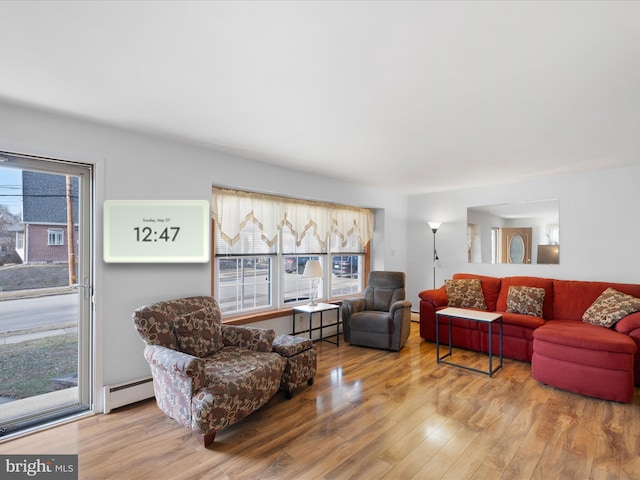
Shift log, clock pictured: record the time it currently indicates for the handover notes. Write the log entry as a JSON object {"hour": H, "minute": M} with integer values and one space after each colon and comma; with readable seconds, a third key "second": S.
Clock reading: {"hour": 12, "minute": 47}
